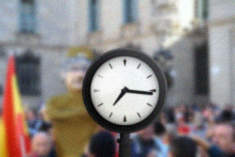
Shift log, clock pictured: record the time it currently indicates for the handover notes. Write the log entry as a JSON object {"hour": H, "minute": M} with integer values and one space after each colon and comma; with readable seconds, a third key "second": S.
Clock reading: {"hour": 7, "minute": 16}
